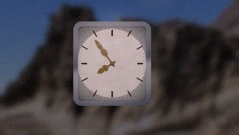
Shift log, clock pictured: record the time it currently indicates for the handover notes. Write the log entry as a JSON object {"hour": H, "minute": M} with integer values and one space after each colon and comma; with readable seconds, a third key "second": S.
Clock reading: {"hour": 7, "minute": 54}
